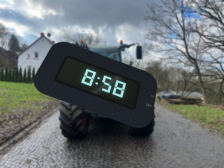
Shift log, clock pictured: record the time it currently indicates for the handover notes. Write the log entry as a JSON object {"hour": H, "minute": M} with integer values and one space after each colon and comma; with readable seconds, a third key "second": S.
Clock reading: {"hour": 8, "minute": 58}
